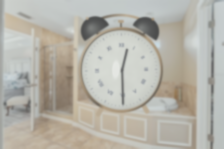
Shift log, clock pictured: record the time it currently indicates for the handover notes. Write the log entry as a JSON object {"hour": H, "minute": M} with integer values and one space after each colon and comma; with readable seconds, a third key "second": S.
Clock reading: {"hour": 12, "minute": 30}
